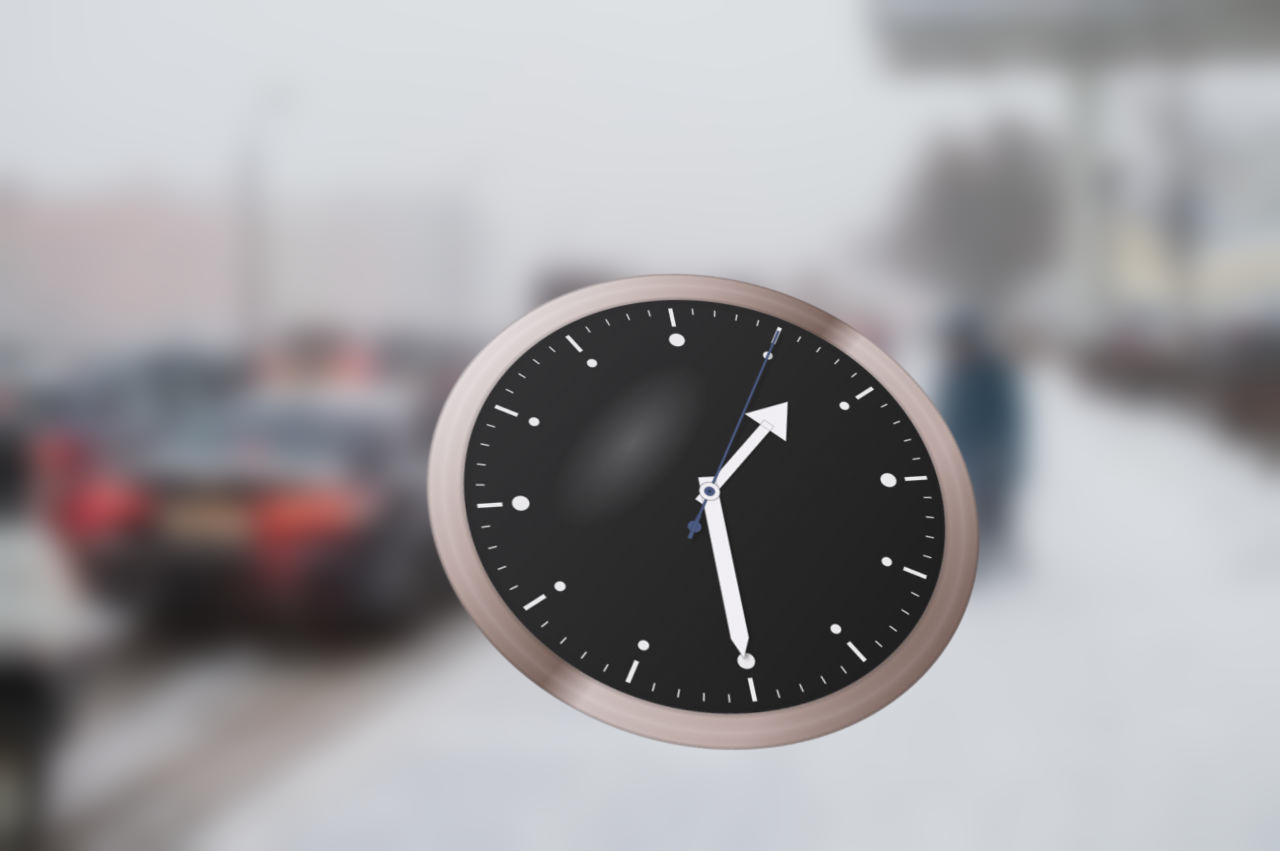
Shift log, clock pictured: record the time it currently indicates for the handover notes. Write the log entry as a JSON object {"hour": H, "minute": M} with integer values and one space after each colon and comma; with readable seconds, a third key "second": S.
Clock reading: {"hour": 1, "minute": 30, "second": 5}
